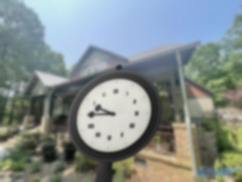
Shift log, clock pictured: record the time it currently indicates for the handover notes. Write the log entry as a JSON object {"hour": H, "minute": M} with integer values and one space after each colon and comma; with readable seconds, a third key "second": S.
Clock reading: {"hour": 9, "minute": 45}
